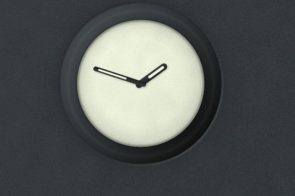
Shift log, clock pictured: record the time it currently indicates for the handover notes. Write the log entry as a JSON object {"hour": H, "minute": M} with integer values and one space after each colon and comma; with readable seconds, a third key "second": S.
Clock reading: {"hour": 1, "minute": 48}
